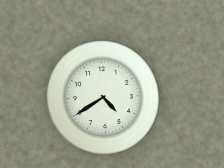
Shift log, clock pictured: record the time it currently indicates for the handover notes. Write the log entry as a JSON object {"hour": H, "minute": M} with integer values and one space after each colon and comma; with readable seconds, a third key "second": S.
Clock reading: {"hour": 4, "minute": 40}
